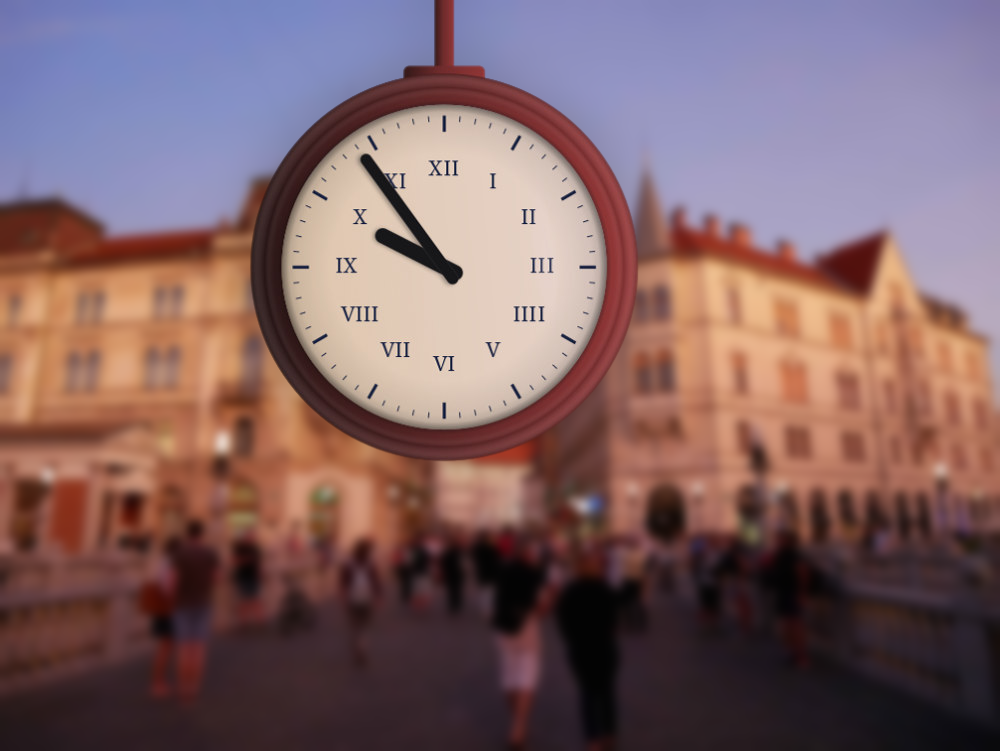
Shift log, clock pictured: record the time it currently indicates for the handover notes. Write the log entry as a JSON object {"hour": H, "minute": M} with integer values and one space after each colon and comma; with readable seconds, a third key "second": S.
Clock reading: {"hour": 9, "minute": 54}
